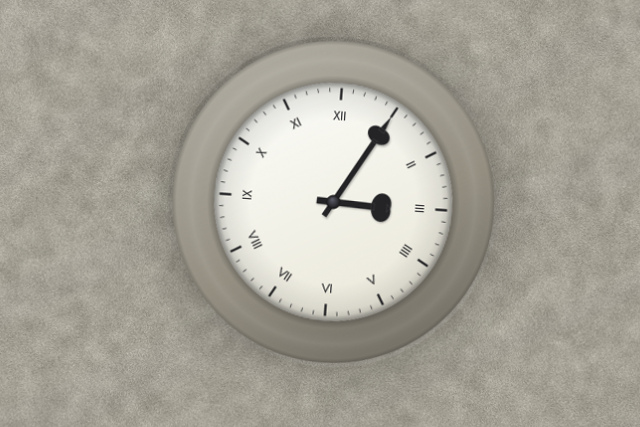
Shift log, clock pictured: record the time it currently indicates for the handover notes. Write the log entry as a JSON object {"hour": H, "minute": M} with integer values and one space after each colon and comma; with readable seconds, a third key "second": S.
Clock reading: {"hour": 3, "minute": 5}
